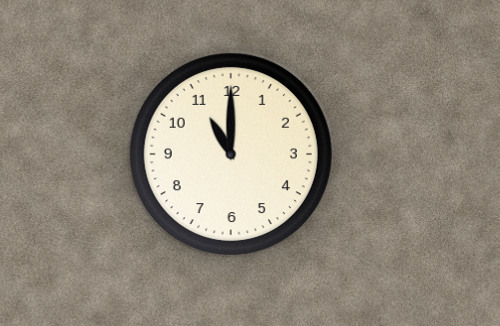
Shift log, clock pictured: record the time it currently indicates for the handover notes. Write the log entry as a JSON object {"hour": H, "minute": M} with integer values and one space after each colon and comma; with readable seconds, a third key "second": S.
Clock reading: {"hour": 11, "minute": 0}
